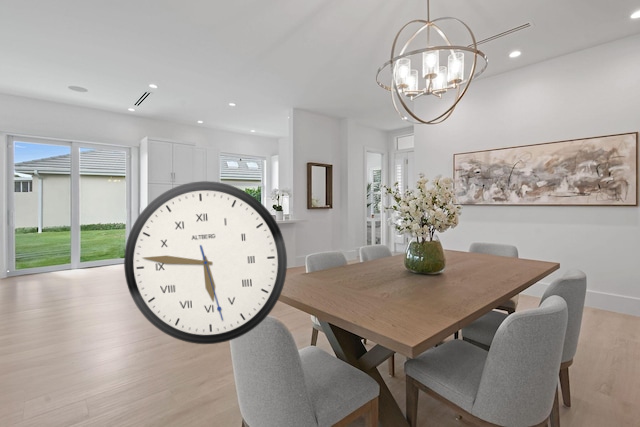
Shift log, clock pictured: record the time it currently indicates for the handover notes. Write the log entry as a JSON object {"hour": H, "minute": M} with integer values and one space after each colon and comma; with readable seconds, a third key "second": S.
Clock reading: {"hour": 5, "minute": 46, "second": 28}
